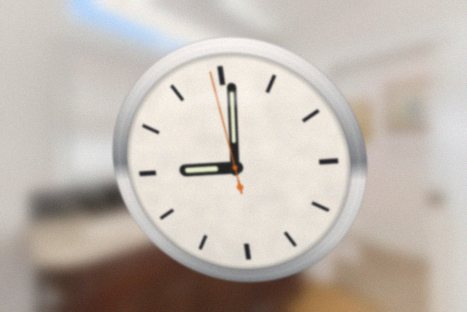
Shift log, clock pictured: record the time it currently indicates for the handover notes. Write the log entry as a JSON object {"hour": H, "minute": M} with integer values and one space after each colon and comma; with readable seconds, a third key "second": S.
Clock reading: {"hour": 9, "minute": 0, "second": 59}
